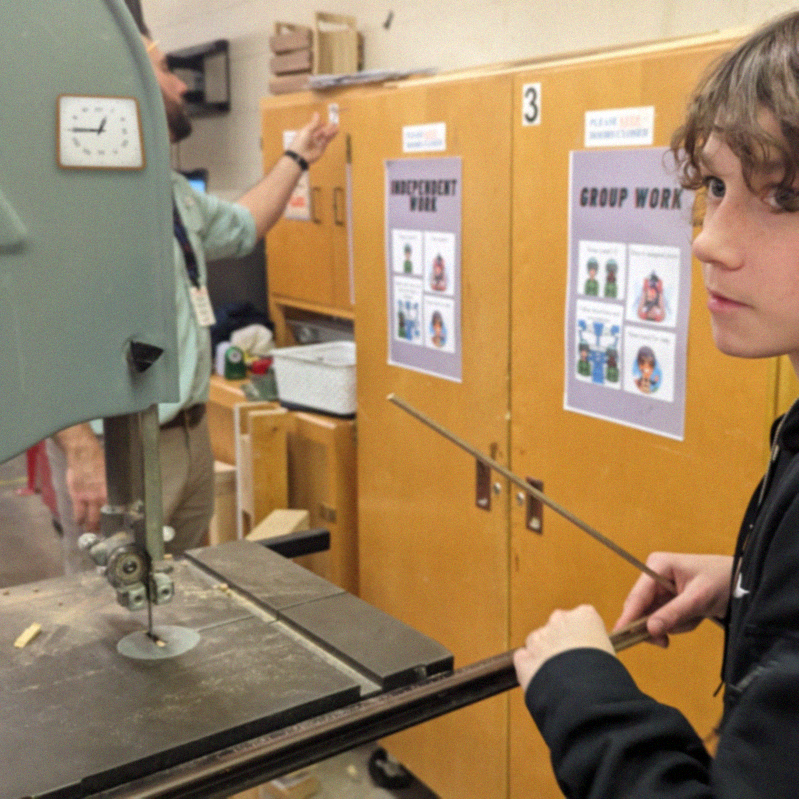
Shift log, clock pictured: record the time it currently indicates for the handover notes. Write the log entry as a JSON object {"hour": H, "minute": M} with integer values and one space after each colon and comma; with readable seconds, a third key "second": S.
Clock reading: {"hour": 12, "minute": 45}
